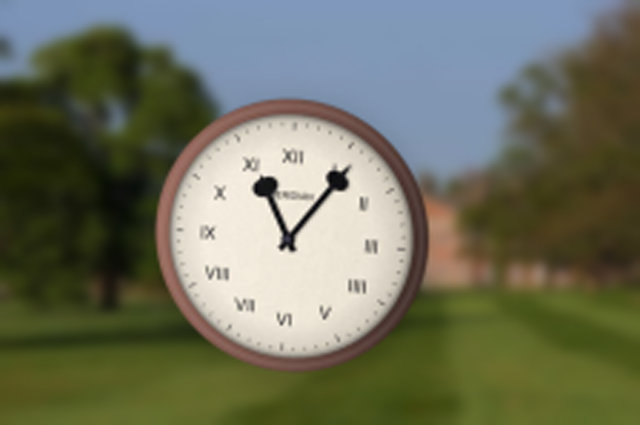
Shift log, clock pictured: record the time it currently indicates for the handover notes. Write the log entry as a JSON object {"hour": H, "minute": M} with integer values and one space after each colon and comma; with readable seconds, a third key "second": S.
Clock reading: {"hour": 11, "minute": 6}
